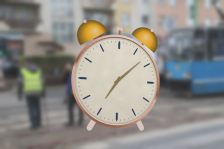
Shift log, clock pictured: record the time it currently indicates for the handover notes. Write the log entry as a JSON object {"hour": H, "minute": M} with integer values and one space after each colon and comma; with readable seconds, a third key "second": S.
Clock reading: {"hour": 7, "minute": 8}
